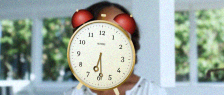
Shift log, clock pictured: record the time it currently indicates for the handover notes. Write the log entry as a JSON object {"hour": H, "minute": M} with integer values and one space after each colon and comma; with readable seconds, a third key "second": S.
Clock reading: {"hour": 6, "minute": 29}
